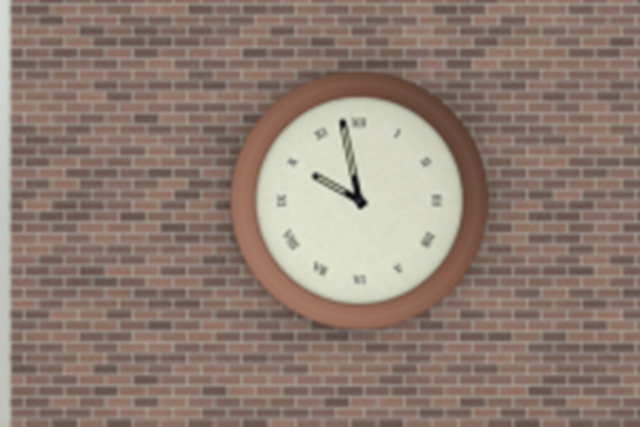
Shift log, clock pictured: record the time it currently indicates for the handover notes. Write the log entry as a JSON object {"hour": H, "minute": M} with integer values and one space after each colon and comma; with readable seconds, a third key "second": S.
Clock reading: {"hour": 9, "minute": 58}
